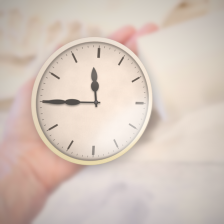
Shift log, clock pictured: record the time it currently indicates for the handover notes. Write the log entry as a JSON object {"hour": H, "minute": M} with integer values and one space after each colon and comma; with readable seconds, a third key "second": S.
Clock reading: {"hour": 11, "minute": 45}
